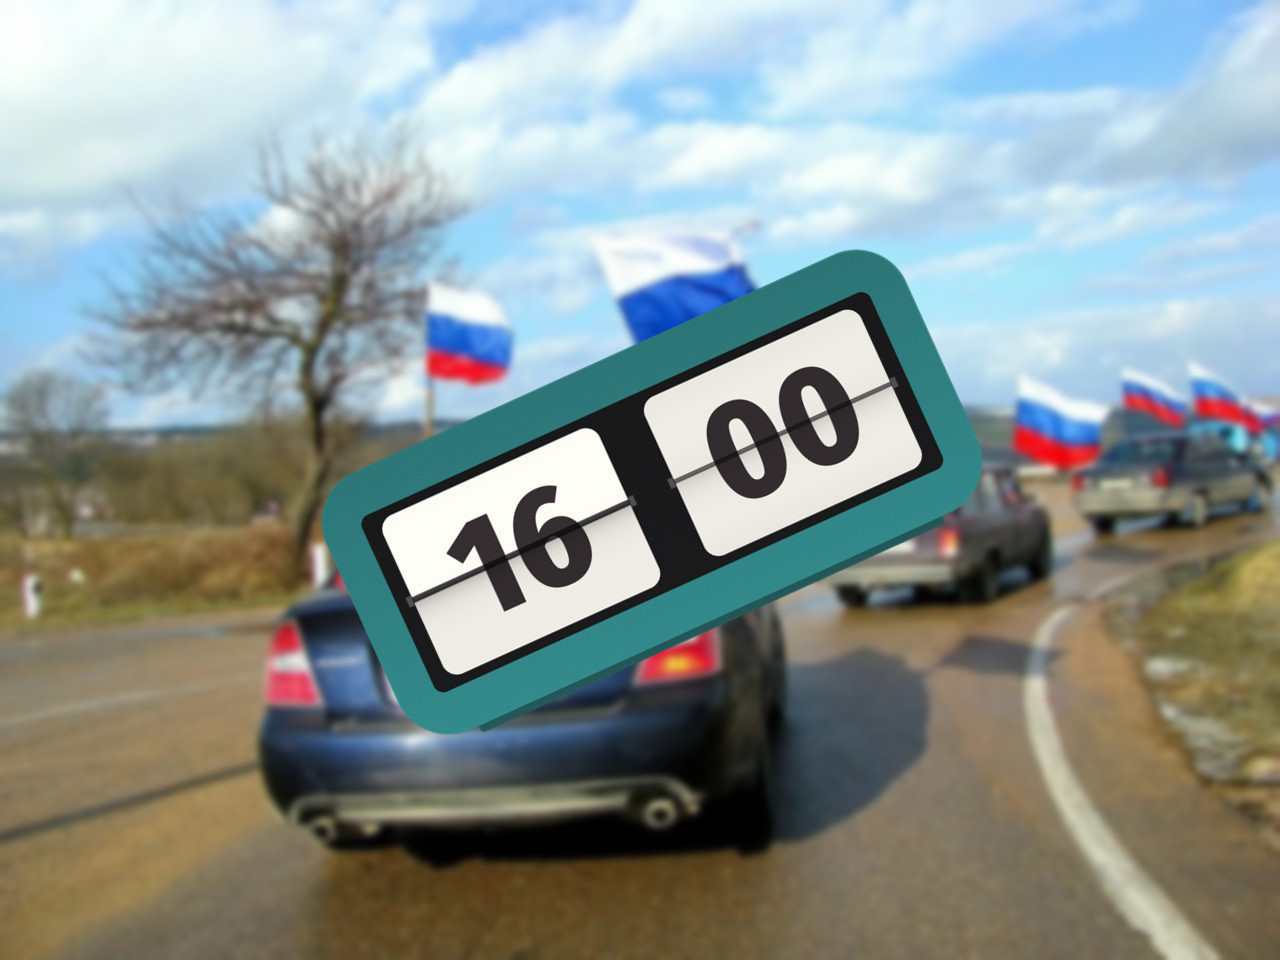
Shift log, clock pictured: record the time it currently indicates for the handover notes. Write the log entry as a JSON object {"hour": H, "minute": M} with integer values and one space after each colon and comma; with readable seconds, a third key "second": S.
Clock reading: {"hour": 16, "minute": 0}
